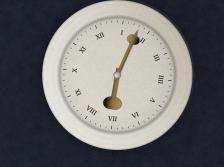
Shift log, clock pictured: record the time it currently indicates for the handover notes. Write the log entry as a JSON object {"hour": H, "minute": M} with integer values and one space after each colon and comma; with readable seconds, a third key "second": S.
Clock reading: {"hour": 7, "minute": 8}
